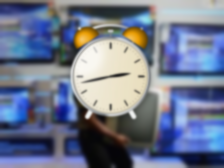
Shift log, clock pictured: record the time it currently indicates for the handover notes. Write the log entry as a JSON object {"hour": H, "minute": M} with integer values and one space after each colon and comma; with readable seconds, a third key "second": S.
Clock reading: {"hour": 2, "minute": 43}
